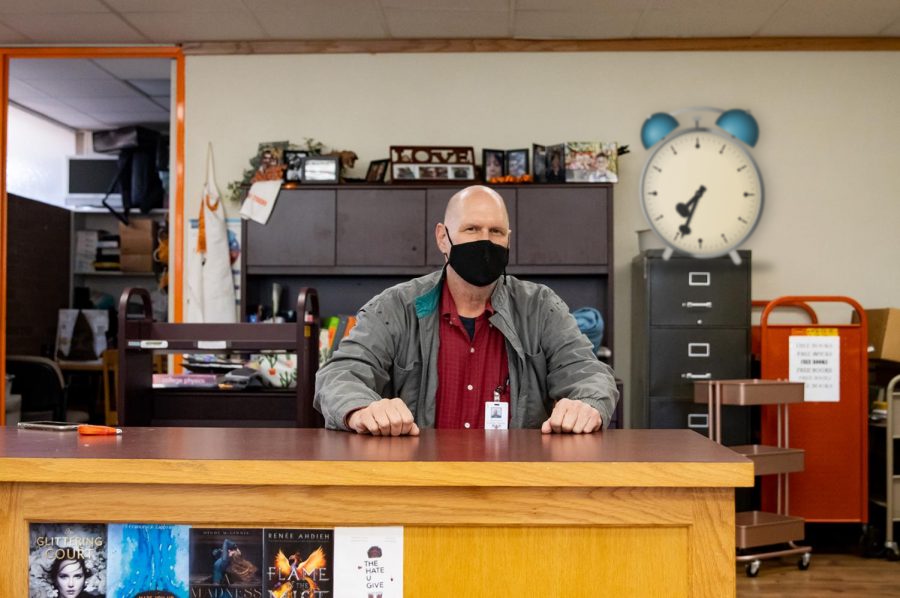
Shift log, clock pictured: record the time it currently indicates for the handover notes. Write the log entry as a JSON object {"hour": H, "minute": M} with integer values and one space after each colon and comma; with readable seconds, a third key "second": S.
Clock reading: {"hour": 7, "minute": 34}
